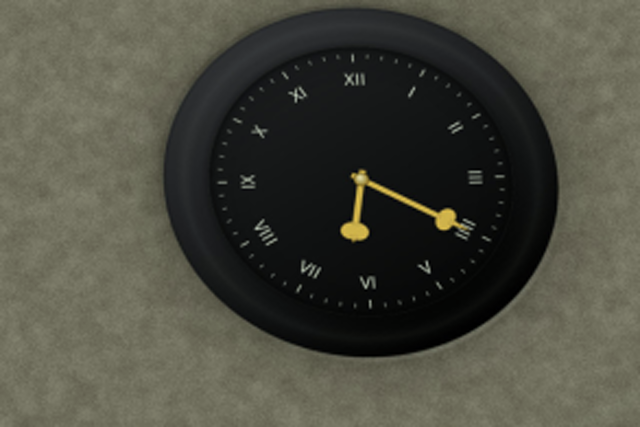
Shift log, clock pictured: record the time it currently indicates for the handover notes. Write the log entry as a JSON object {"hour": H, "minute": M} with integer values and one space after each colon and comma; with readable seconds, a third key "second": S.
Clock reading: {"hour": 6, "minute": 20}
